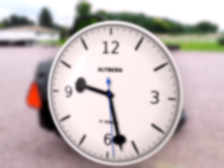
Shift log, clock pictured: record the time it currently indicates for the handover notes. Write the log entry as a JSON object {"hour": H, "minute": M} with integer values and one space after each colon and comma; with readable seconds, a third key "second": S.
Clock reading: {"hour": 9, "minute": 27, "second": 29}
